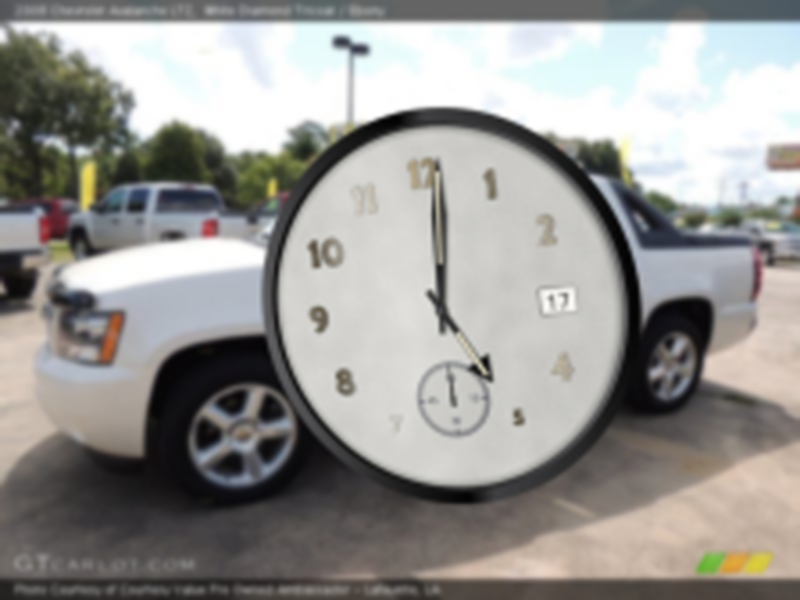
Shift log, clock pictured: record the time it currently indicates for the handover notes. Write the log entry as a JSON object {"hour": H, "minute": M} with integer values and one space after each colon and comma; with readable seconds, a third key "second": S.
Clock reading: {"hour": 5, "minute": 1}
